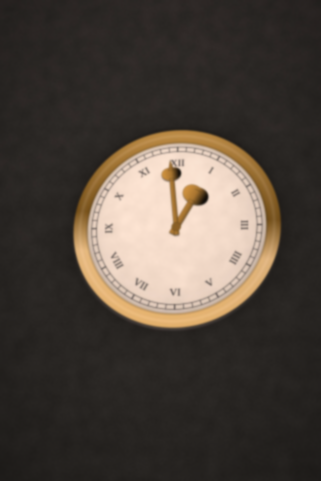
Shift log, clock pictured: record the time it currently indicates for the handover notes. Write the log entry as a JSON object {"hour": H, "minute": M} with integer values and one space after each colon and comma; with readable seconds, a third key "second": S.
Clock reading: {"hour": 12, "minute": 59}
